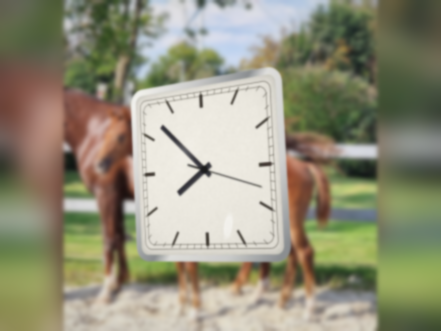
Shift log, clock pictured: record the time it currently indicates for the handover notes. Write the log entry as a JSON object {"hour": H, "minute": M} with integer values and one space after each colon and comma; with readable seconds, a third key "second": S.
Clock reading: {"hour": 7, "minute": 52, "second": 18}
